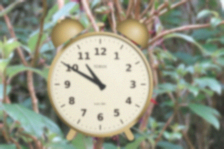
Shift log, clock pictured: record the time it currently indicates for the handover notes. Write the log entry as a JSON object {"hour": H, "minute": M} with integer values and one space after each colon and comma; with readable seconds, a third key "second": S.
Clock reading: {"hour": 10, "minute": 50}
